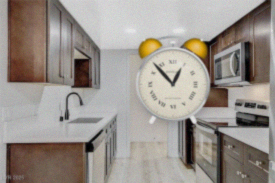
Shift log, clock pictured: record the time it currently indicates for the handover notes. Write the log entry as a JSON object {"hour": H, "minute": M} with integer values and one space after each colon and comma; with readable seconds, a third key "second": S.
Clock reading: {"hour": 12, "minute": 53}
